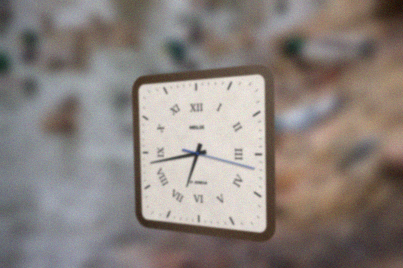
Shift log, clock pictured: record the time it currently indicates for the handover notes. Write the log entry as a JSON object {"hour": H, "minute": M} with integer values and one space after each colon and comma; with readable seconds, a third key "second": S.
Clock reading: {"hour": 6, "minute": 43, "second": 17}
